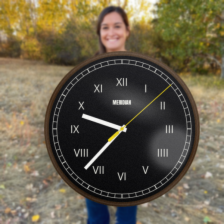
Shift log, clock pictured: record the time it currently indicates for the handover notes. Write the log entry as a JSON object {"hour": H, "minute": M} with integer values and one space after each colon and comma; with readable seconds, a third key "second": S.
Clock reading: {"hour": 9, "minute": 37, "second": 8}
